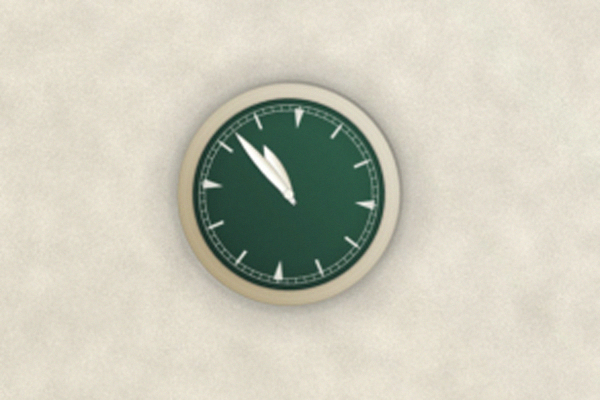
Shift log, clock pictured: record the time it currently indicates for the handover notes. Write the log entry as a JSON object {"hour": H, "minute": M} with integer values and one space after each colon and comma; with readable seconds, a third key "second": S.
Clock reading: {"hour": 10, "minute": 52}
